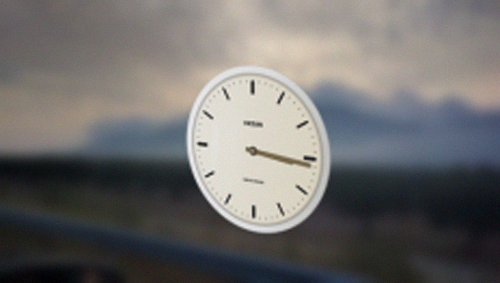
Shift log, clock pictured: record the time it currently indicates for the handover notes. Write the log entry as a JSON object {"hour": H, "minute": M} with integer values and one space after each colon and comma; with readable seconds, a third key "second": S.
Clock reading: {"hour": 3, "minute": 16}
